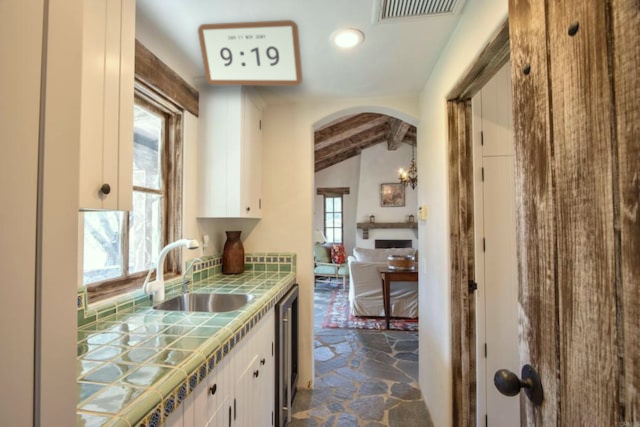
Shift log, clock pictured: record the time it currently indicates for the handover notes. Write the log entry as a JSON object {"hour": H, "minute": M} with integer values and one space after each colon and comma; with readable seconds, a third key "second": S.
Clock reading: {"hour": 9, "minute": 19}
